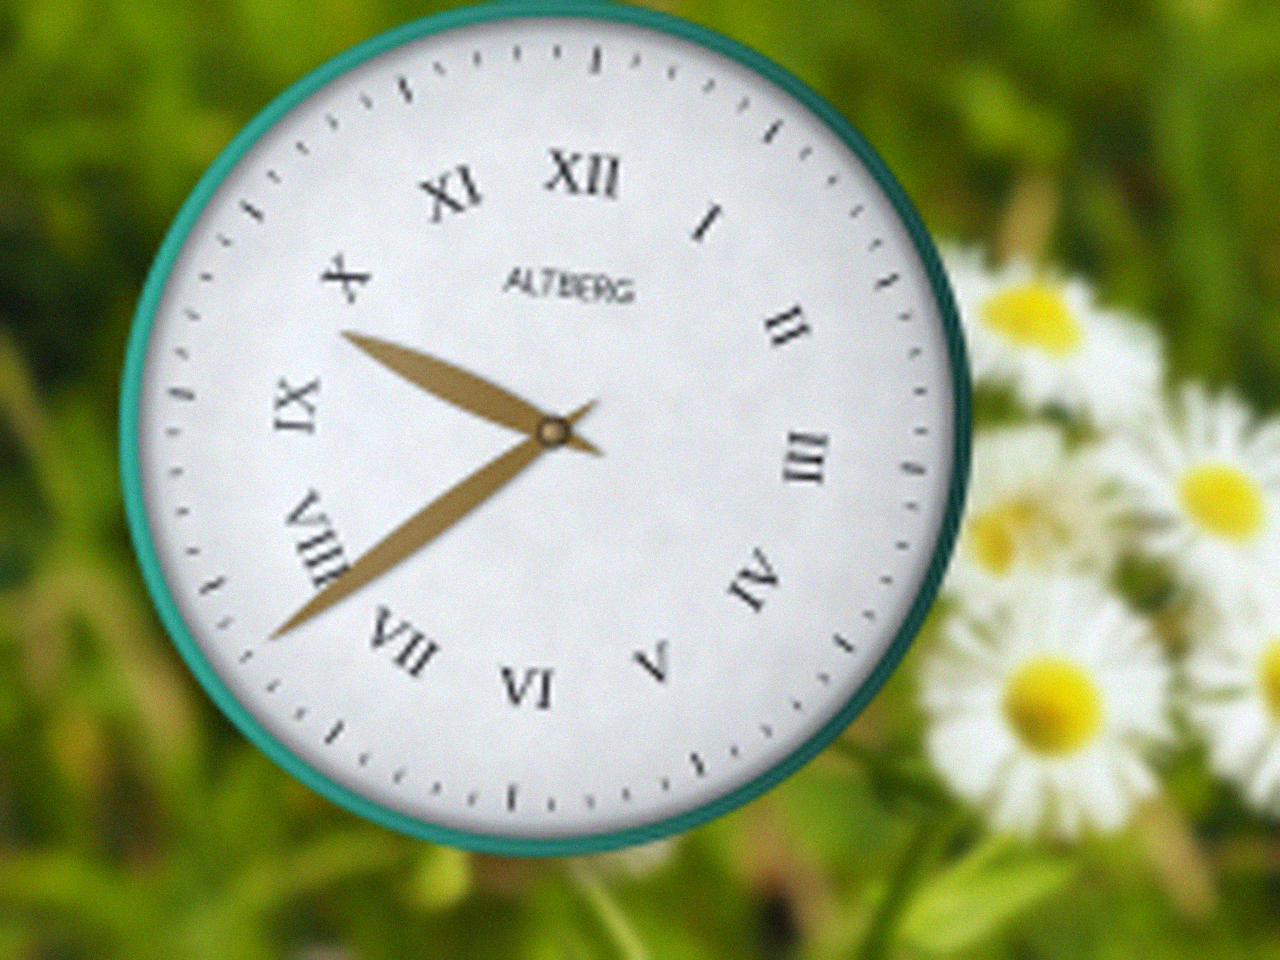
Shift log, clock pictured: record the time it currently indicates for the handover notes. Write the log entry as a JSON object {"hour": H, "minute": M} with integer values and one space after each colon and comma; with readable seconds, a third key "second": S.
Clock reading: {"hour": 9, "minute": 38}
